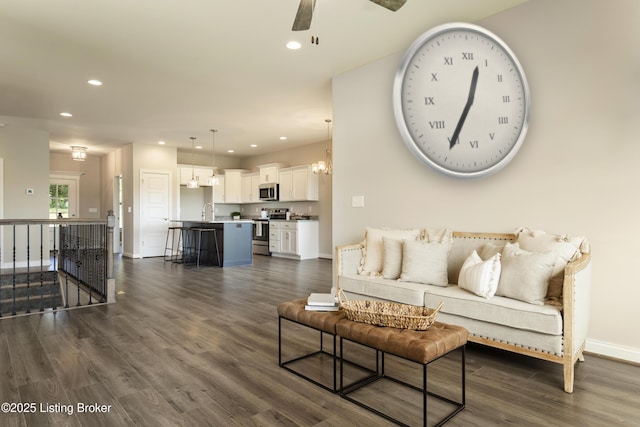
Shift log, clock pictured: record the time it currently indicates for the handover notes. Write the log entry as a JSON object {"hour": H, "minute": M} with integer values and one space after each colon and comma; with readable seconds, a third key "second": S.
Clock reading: {"hour": 12, "minute": 35}
